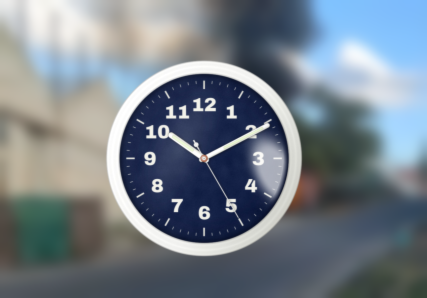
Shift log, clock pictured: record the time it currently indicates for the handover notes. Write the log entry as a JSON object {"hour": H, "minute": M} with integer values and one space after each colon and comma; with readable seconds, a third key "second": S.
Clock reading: {"hour": 10, "minute": 10, "second": 25}
